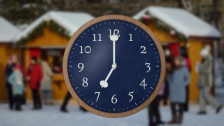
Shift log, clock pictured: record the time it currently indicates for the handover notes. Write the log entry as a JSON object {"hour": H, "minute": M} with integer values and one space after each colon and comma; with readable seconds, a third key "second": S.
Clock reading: {"hour": 7, "minute": 0}
